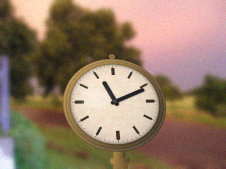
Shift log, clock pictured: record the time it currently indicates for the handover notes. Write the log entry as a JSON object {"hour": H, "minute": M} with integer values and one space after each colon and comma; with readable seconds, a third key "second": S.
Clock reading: {"hour": 11, "minute": 11}
